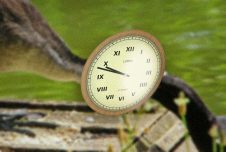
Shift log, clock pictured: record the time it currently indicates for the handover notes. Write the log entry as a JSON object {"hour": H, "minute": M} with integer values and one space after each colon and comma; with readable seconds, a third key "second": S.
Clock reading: {"hour": 9, "minute": 48}
